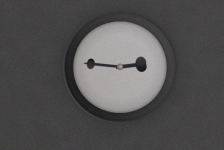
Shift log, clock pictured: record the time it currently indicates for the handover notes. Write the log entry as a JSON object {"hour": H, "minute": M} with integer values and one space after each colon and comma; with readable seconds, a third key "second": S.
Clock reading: {"hour": 2, "minute": 46}
